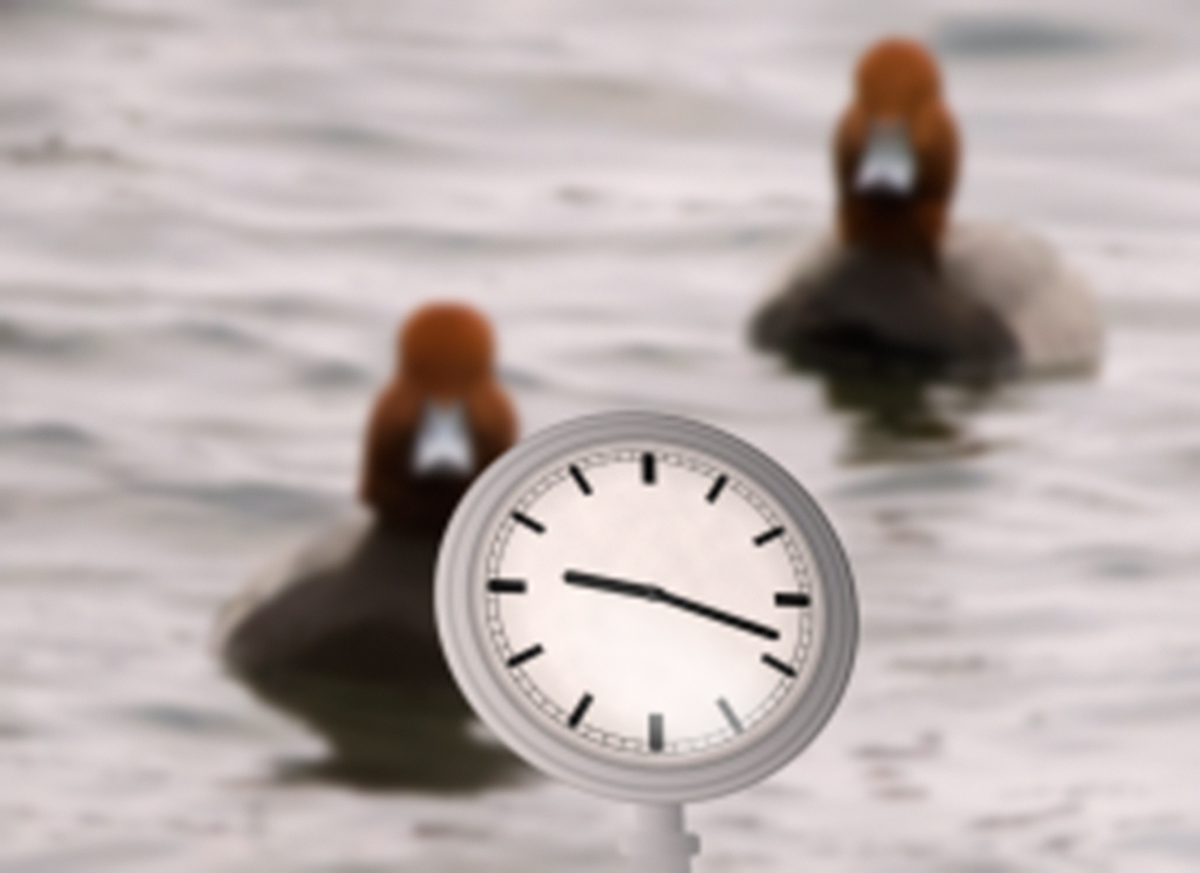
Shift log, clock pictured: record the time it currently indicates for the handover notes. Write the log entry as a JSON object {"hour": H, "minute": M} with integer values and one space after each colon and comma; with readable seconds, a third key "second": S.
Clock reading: {"hour": 9, "minute": 18}
